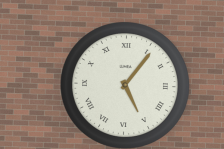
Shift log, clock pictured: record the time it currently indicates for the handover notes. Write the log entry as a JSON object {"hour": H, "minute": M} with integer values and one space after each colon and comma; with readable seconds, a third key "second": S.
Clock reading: {"hour": 5, "minute": 6}
